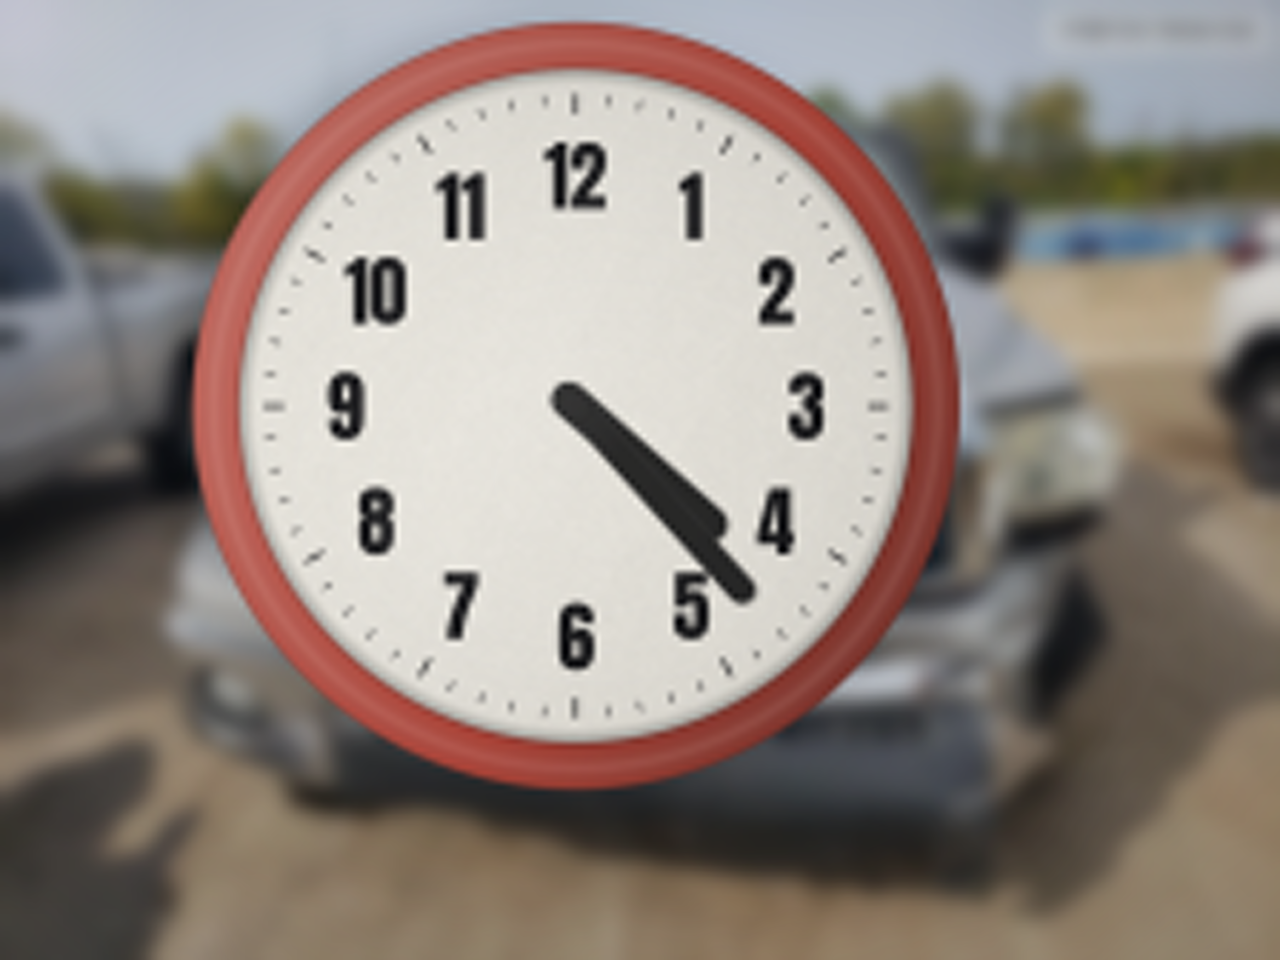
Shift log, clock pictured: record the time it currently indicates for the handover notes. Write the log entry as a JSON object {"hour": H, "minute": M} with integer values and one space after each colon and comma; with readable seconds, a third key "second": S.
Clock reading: {"hour": 4, "minute": 23}
